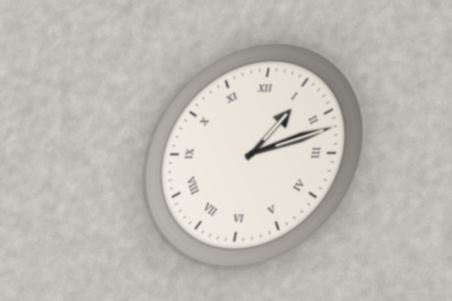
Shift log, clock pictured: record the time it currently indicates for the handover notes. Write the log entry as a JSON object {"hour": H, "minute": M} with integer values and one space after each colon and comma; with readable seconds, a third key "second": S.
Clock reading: {"hour": 1, "minute": 12}
